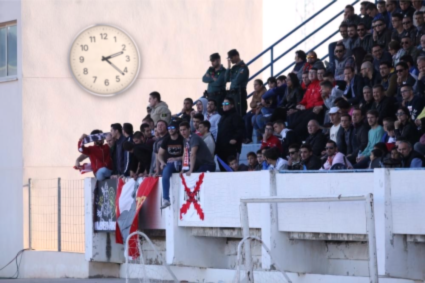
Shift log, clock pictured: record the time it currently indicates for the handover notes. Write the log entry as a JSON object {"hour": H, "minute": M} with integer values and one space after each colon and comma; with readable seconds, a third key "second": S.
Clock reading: {"hour": 2, "minute": 22}
